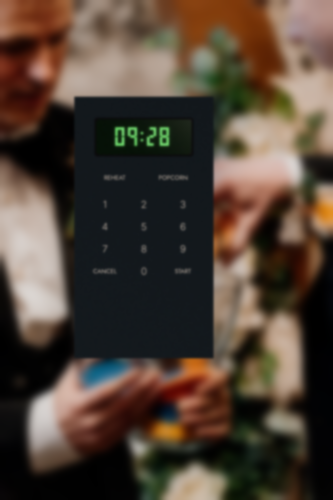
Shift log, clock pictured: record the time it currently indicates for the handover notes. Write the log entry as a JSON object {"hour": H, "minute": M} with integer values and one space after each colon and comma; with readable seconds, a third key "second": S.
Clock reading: {"hour": 9, "minute": 28}
